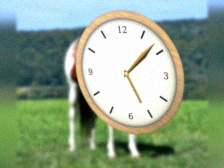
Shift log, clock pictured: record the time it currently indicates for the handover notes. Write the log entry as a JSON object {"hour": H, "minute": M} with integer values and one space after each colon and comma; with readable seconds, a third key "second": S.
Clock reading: {"hour": 5, "minute": 8}
